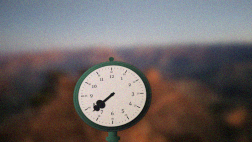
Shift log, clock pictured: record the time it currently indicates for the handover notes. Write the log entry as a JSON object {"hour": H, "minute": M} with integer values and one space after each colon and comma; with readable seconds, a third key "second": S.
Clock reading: {"hour": 7, "minute": 38}
